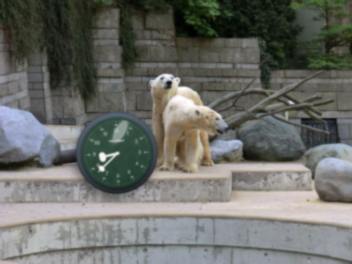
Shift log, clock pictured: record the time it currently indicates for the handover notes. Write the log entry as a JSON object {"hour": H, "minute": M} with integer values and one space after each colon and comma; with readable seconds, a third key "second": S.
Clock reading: {"hour": 8, "minute": 38}
